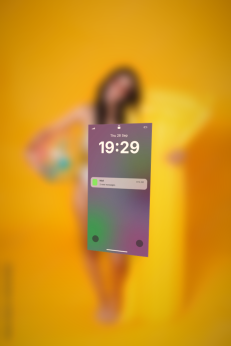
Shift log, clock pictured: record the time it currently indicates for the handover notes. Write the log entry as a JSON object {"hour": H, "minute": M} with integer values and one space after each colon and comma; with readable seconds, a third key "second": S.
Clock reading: {"hour": 19, "minute": 29}
